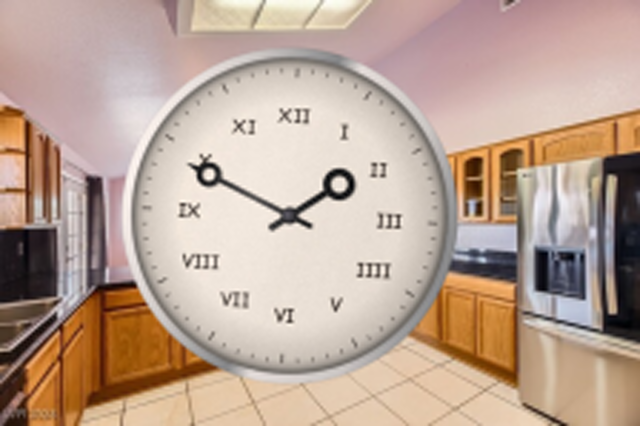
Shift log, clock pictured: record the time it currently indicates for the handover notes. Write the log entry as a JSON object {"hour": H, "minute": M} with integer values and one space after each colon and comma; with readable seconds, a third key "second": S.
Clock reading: {"hour": 1, "minute": 49}
